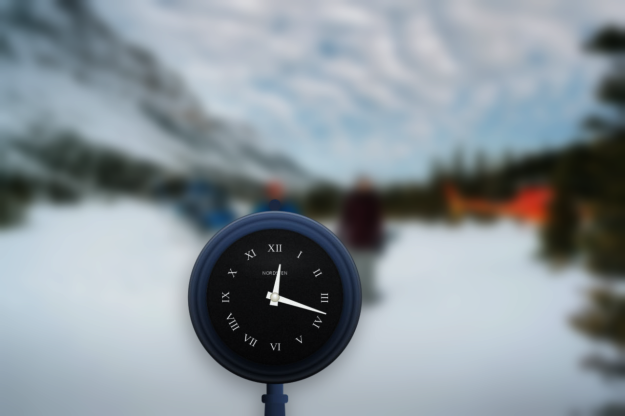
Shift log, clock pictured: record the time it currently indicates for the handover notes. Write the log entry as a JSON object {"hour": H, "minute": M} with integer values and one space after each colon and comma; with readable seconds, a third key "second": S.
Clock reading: {"hour": 12, "minute": 18}
